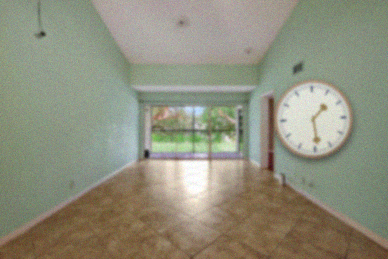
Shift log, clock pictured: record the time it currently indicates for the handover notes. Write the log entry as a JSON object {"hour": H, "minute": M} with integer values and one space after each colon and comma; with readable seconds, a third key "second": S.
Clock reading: {"hour": 1, "minute": 29}
